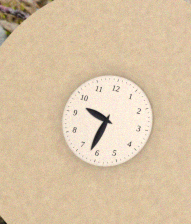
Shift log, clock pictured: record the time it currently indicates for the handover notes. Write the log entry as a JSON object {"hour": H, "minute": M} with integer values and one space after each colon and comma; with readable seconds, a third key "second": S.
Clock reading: {"hour": 9, "minute": 32}
